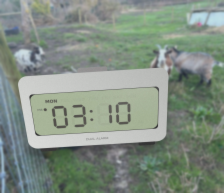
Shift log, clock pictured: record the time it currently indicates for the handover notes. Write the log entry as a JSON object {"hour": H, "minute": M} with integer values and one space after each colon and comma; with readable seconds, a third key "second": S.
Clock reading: {"hour": 3, "minute": 10}
